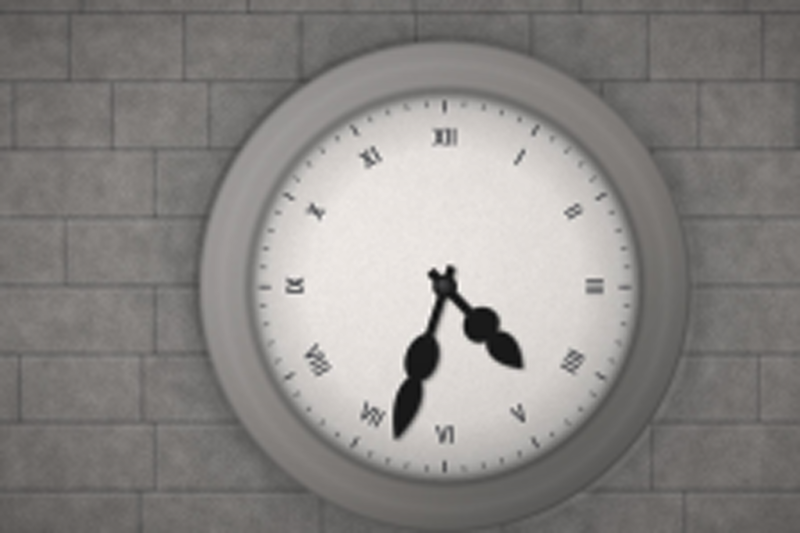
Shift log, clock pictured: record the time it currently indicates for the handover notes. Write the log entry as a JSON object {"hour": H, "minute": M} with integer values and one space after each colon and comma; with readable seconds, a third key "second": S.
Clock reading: {"hour": 4, "minute": 33}
